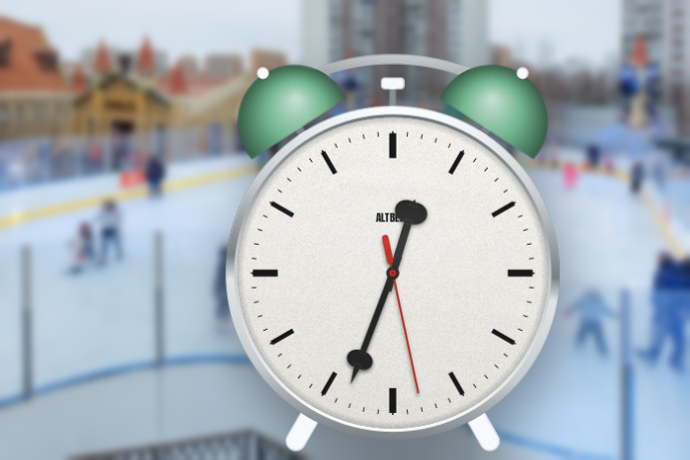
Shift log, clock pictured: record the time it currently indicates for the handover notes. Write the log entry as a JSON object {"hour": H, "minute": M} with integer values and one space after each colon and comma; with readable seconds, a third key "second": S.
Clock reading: {"hour": 12, "minute": 33, "second": 28}
